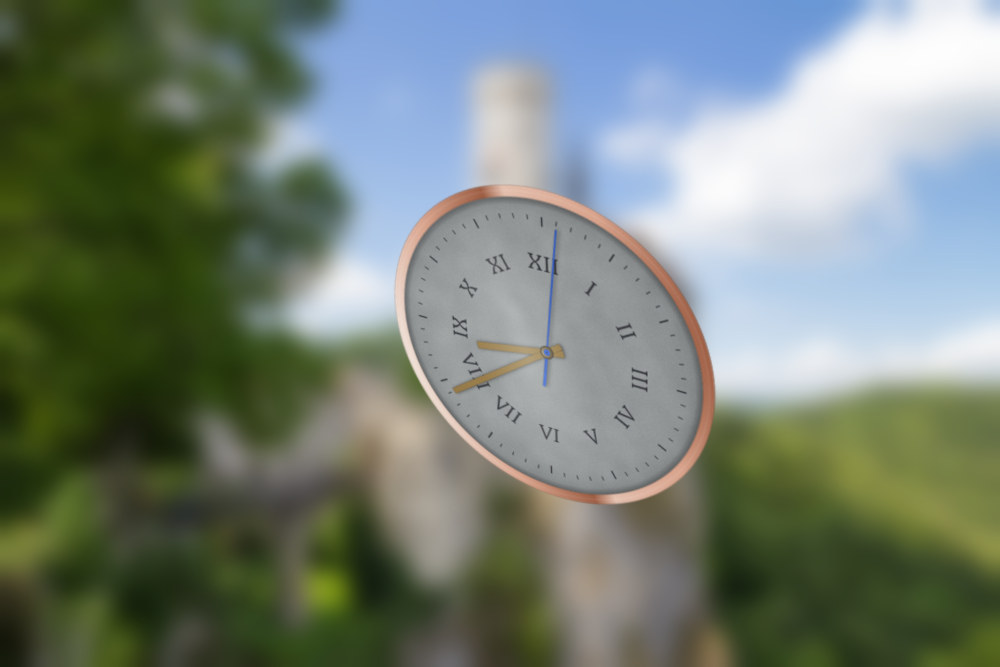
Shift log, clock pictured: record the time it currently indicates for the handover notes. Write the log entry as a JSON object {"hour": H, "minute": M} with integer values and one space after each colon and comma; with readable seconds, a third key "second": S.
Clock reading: {"hour": 8, "minute": 39, "second": 1}
